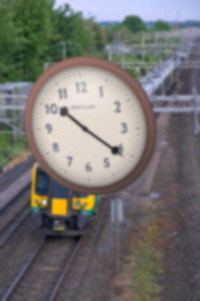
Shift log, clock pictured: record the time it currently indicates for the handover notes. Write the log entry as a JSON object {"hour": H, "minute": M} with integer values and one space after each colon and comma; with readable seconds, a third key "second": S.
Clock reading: {"hour": 10, "minute": 21}
